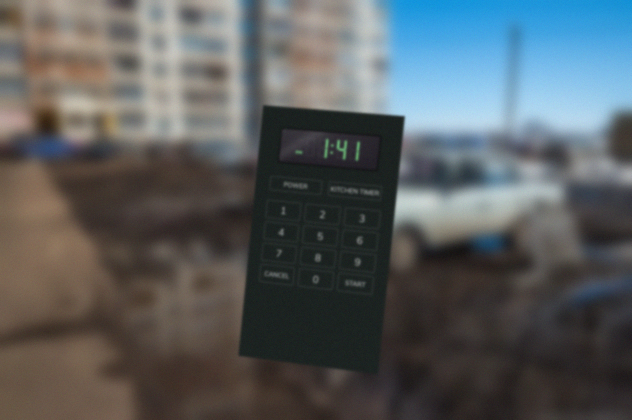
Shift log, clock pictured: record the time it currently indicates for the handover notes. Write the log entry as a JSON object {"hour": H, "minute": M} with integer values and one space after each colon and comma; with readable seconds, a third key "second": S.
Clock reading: {"hour": 1, "minute": 41}
